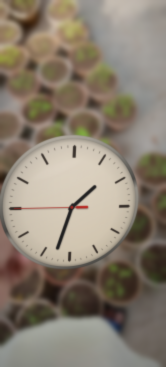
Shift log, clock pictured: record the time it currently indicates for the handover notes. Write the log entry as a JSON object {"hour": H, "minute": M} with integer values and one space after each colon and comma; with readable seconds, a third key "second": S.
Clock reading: {"hour": 1, "minute": 32, "second": 45}
